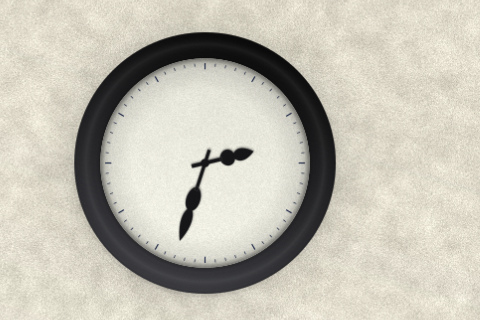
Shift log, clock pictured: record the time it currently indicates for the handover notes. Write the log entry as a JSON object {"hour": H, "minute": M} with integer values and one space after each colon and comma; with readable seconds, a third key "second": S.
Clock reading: {"hour": 2, "minute": 33}
